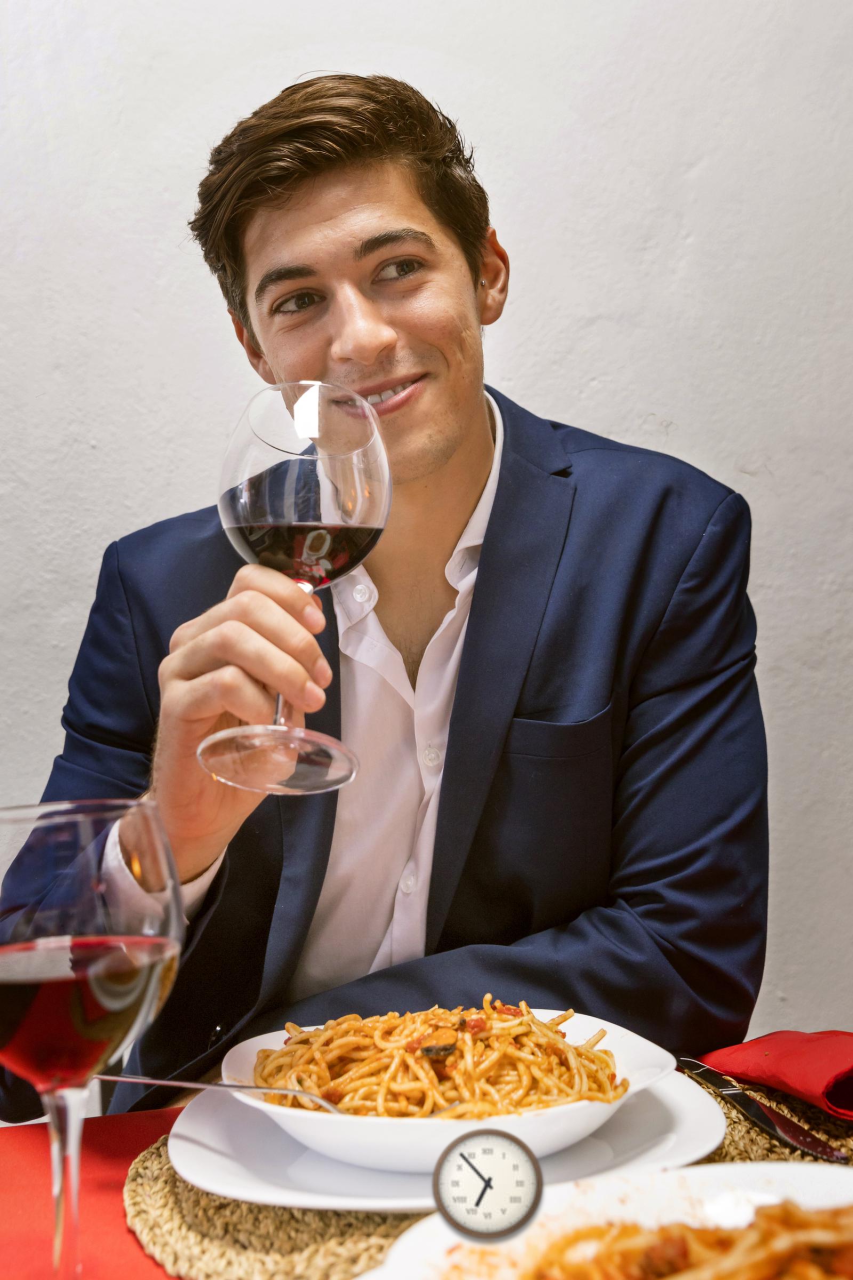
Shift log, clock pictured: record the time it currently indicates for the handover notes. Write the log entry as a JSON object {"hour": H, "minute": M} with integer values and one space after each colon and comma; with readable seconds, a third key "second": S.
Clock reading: {"hour": 6, "minute": 53}
